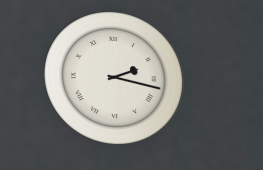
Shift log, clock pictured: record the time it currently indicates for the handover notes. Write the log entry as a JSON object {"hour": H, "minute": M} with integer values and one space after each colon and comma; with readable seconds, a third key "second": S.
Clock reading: {"hour": 2, "minute": 17}
